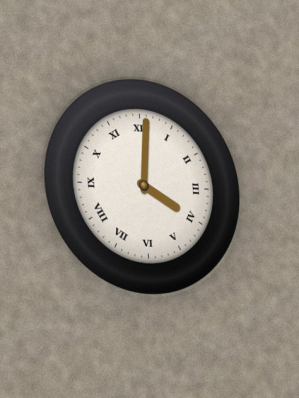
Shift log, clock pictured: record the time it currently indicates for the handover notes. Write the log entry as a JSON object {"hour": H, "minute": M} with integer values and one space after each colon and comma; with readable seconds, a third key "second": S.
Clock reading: {"hour": 4, "minute": 1}
